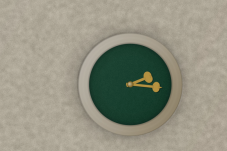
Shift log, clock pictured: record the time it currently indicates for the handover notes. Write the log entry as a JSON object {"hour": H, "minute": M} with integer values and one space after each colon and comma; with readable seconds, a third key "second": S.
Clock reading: {"hour": 2, "minute": 16}
